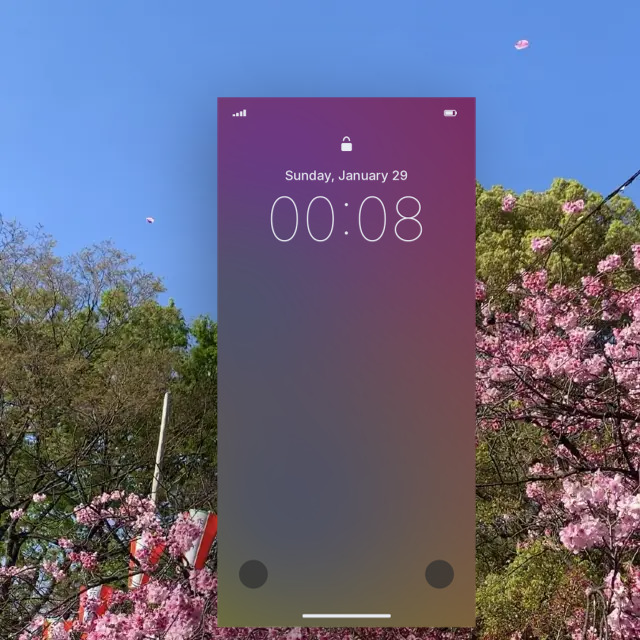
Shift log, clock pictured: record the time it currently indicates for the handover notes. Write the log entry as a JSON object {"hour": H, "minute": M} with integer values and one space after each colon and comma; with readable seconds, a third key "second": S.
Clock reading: {"hour": 0, "minute": 8}
